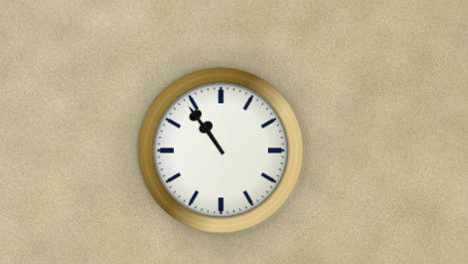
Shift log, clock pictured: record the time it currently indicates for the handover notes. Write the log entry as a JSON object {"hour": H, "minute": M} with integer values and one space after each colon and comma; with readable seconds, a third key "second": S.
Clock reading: {"hour": 10, "minute": 54}
